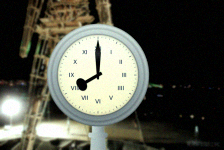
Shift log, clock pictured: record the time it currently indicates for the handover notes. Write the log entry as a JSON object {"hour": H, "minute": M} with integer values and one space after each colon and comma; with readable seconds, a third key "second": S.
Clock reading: {"hour": 8, "minute": 0}
